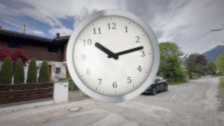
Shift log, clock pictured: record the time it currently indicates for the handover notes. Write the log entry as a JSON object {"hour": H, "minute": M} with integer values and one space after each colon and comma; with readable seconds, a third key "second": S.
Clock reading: {"hour": 10, "minute": 13}
